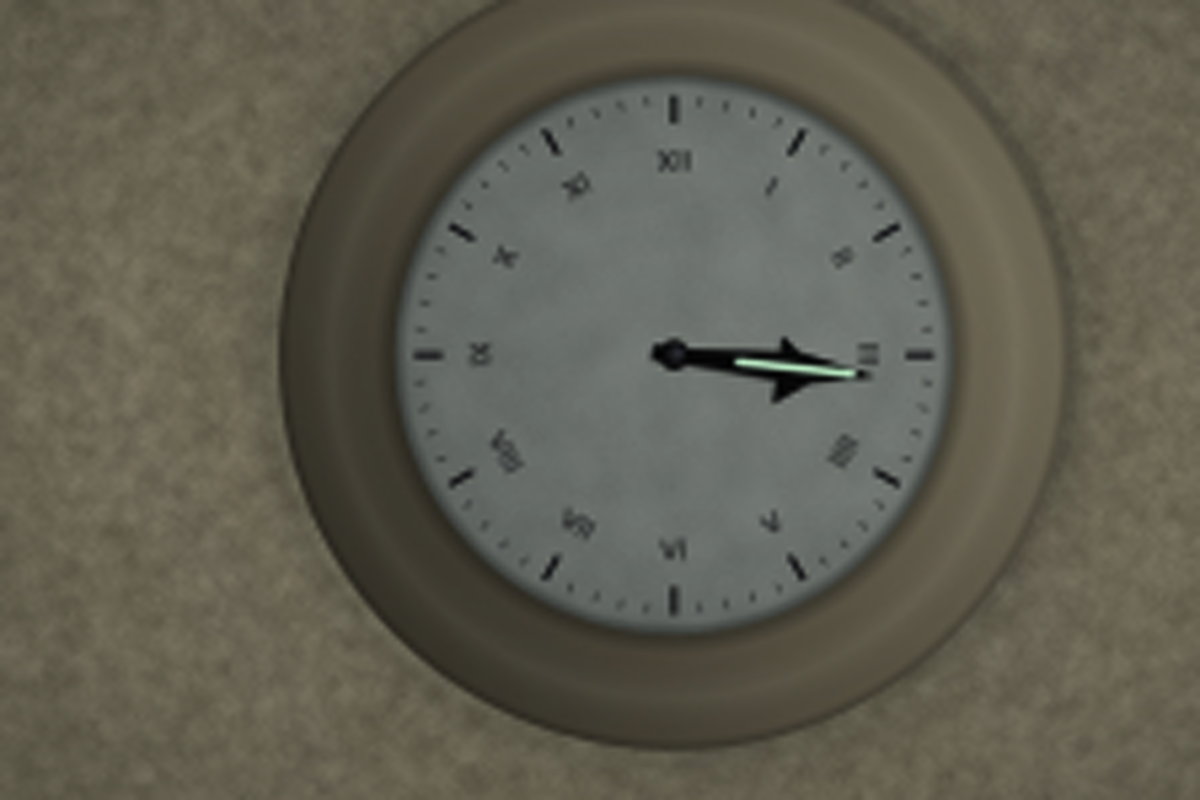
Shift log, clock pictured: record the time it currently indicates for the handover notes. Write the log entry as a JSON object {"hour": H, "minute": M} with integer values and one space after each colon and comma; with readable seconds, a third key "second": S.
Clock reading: {"hour": 3, "minute": 16}
